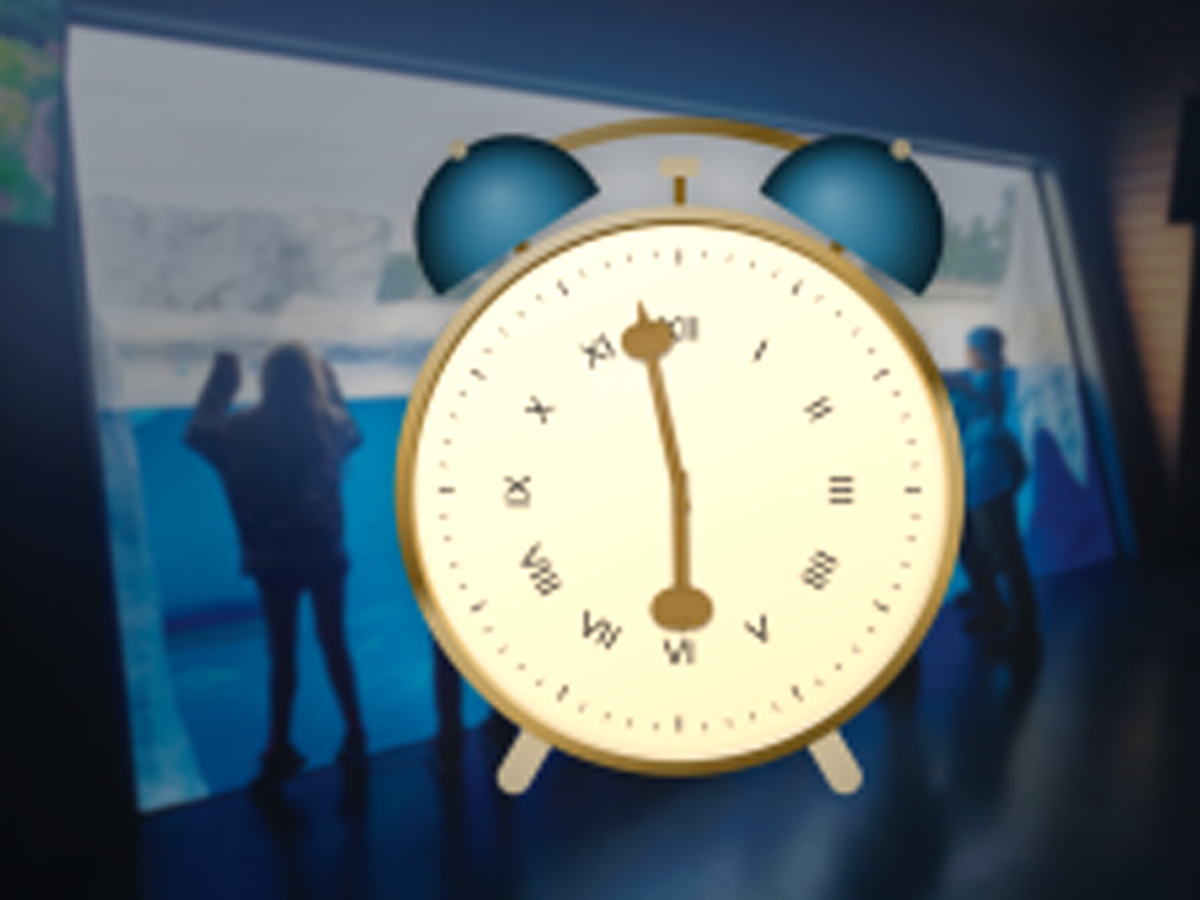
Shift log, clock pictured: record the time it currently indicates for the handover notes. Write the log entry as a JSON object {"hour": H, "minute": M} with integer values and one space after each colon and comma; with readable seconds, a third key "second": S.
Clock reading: {"hour": 5, "minute": 58}
